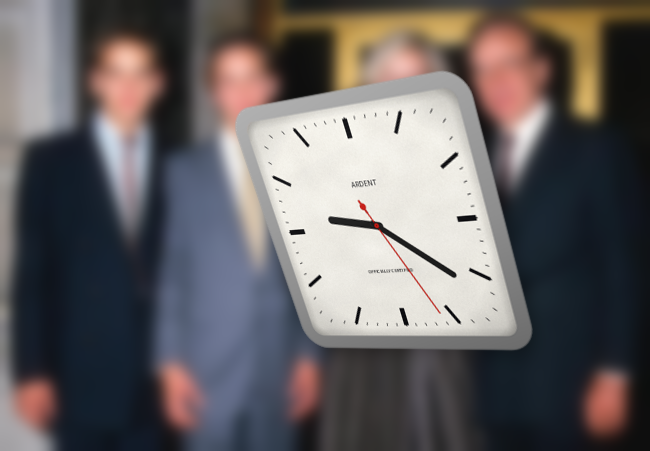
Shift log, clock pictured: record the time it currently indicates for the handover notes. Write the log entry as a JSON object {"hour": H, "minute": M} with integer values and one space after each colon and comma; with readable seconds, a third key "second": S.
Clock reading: {"hour": 9, "minute": 21, "second": 26}
